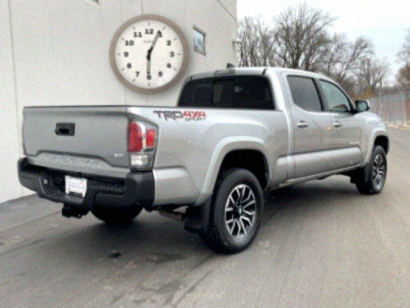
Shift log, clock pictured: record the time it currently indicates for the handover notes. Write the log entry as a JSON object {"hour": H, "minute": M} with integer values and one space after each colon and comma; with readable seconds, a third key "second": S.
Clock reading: {"hour": 6, "minute": 4}
